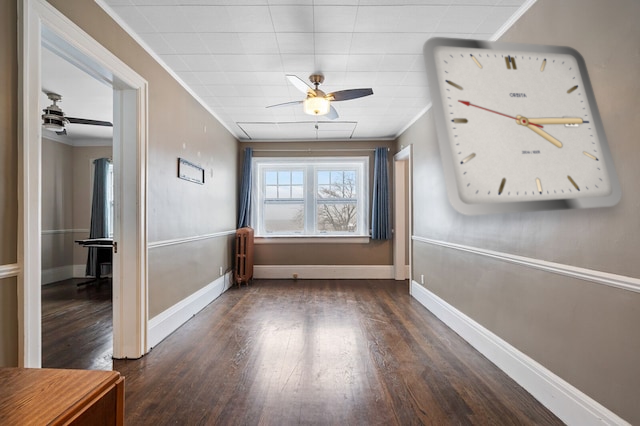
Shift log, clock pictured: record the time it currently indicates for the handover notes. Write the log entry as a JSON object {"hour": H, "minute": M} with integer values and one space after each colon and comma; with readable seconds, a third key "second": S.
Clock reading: {"hour": 4, "minute": 14, "second": 48}
